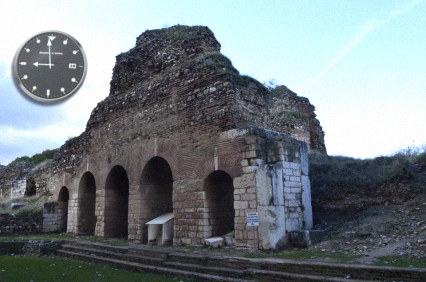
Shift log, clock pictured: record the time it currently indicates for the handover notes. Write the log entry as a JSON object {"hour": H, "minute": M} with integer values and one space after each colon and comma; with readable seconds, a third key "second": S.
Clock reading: {"hour": 8, "minute": 59}
